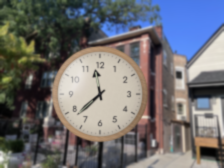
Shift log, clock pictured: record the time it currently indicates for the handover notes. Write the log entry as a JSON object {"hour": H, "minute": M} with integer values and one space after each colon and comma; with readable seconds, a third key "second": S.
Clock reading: {"hour": 11, "minute": 38}
